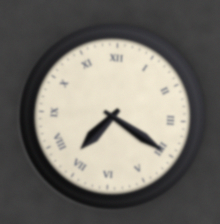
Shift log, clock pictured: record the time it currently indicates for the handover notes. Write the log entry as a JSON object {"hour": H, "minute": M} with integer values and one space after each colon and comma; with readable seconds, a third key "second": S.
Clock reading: {"hour": 7, "minute": 20}
